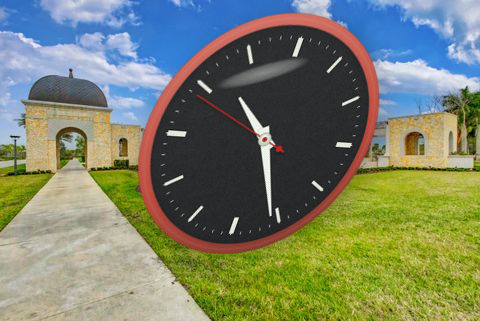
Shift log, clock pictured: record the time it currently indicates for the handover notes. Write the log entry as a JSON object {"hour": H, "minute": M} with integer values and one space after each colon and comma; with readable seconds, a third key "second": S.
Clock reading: {"hour": 10, "minute": 25, "second": 49}
